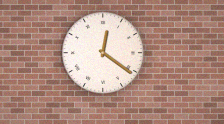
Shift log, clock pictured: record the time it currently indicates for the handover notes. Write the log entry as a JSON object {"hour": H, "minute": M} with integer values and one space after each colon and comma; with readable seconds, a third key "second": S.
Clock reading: {"hour": 12, "minute": 21}
